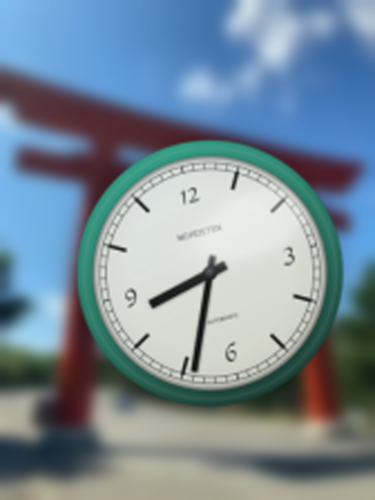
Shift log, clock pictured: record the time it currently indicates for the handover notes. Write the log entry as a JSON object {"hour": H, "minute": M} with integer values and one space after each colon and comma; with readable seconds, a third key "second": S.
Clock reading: {"hour": 8, "minute": 34}
